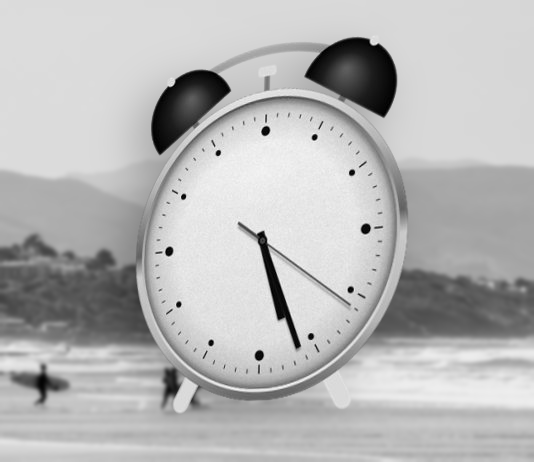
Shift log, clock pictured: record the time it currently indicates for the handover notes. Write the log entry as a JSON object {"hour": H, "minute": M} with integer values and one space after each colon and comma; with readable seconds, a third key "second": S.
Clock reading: {"hour": 5, "minute": 26, "second": 21}
